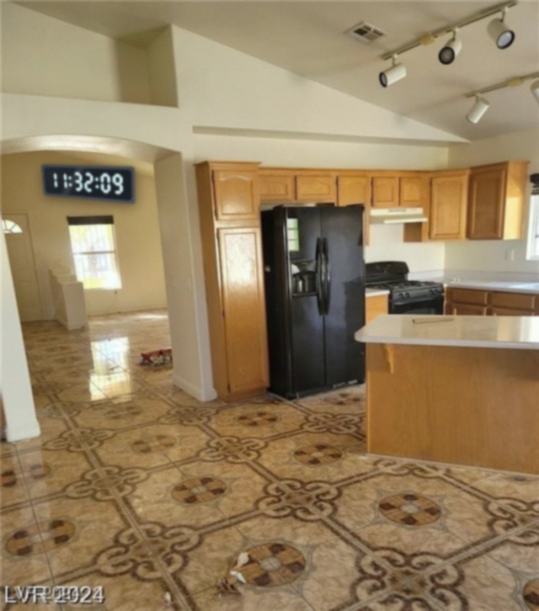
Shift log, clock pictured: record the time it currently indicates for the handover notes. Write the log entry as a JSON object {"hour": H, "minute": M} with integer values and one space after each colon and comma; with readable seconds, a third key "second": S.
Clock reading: {"hour": 11, "minute": 32, "second": 9}
